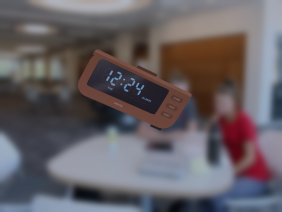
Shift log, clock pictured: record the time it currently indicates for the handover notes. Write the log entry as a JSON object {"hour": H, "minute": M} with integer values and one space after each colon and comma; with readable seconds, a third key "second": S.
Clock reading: {"hour": 12, "minute": 24}
